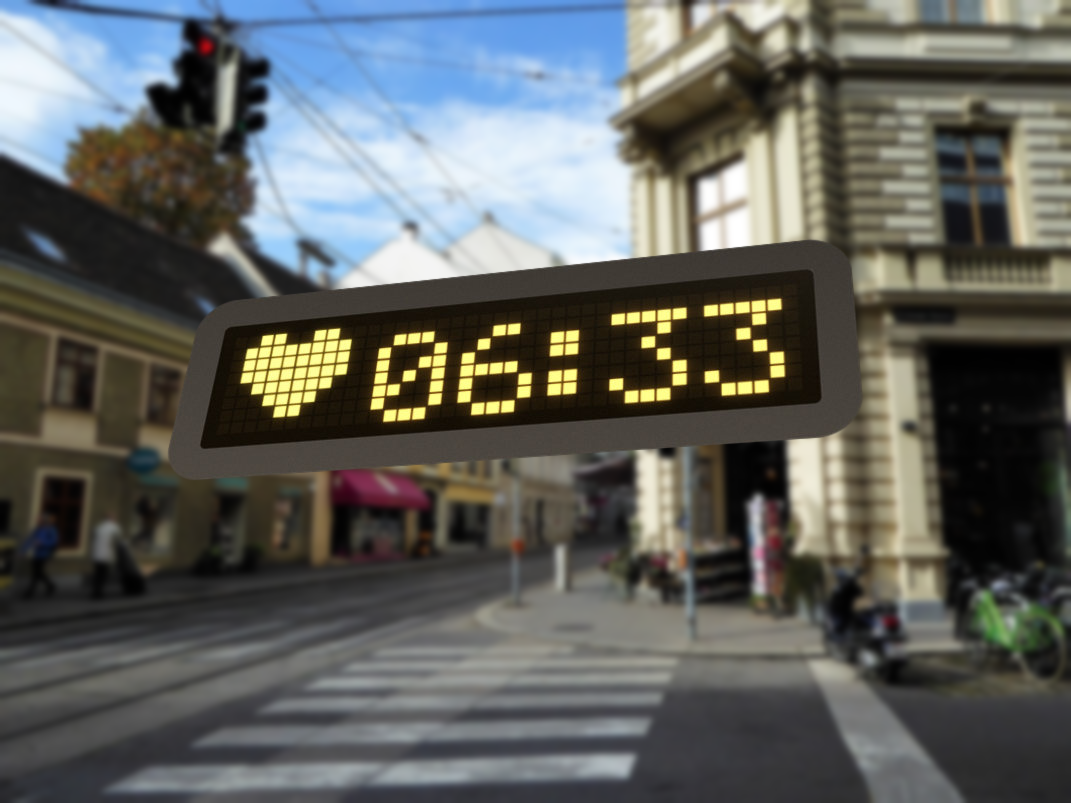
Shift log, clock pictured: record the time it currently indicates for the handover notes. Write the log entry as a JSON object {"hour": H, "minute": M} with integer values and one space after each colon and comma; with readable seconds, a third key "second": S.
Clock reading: {"hour": 6, "minute": 33}
